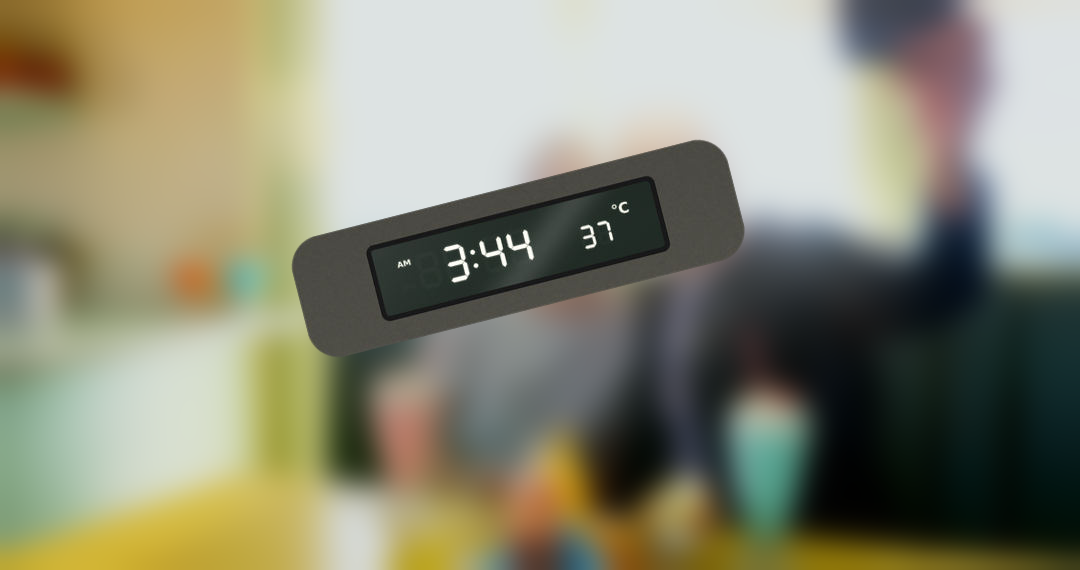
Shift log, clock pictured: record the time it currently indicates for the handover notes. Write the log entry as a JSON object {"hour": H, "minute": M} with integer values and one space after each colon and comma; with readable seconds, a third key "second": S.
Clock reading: {"hour": 3, "minute": 44}
